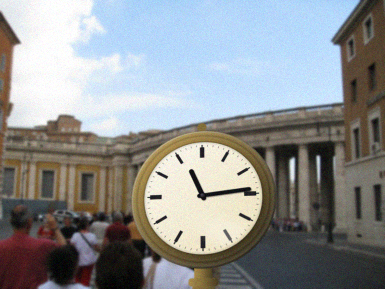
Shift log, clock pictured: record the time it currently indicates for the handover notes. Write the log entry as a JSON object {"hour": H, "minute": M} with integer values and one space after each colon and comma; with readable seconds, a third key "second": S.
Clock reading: {"hour": 11, "minute": 14}
